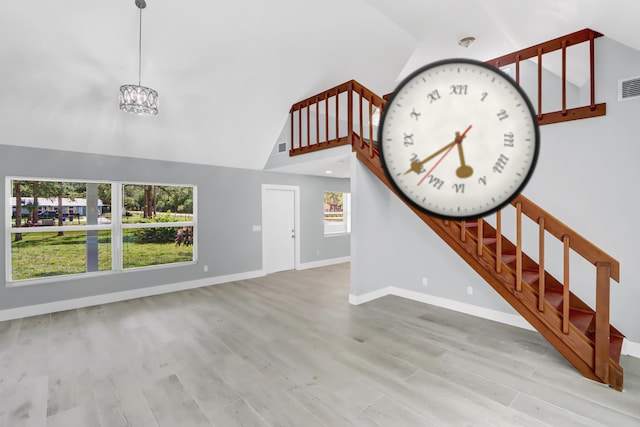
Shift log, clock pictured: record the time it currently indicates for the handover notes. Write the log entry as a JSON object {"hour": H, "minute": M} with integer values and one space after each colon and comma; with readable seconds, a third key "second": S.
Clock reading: {"hour": 5, "minute": 39, "second": 37}
